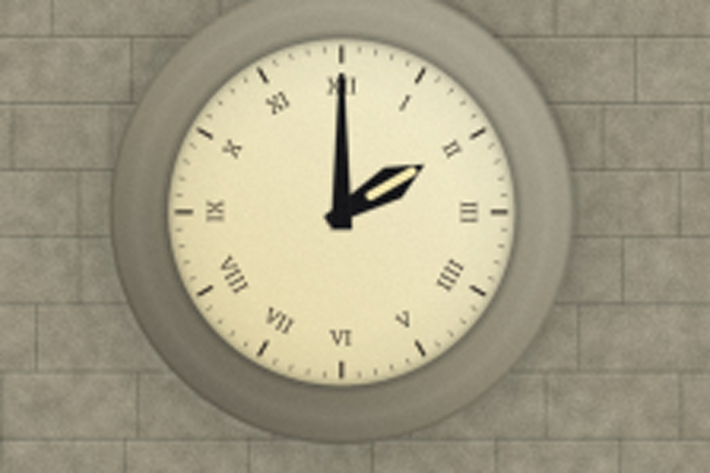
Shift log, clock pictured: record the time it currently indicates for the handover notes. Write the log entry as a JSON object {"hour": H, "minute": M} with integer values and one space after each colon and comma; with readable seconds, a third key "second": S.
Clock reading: {"hour": 2, "minute": 0}
